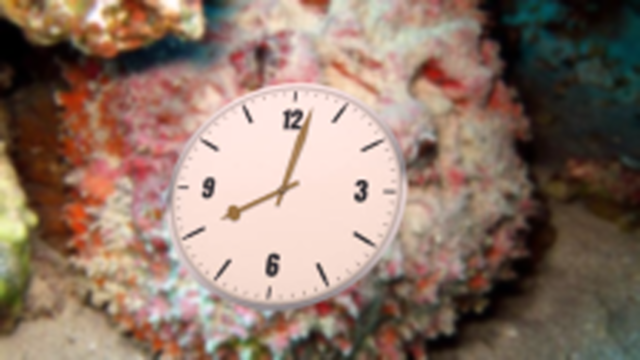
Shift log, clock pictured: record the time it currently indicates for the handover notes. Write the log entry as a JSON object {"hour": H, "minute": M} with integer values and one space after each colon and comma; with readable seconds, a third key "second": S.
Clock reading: {"hour": 8, "minute": 2}
